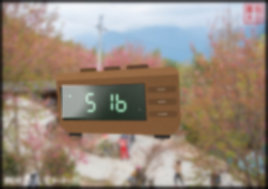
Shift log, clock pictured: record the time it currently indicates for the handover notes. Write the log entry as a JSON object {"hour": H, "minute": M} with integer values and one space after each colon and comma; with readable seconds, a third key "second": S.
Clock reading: {"hour": 5, "minute": 16}
